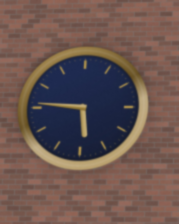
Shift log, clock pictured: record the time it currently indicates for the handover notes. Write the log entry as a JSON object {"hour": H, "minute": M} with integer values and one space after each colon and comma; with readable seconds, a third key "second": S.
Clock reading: {"hour": 5, "minute": 46}
